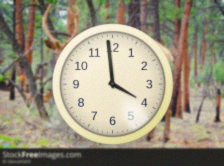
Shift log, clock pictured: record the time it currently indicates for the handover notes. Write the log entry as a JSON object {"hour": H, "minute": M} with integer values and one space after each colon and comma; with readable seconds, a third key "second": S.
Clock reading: {"hour": 3, "minute": 59}
